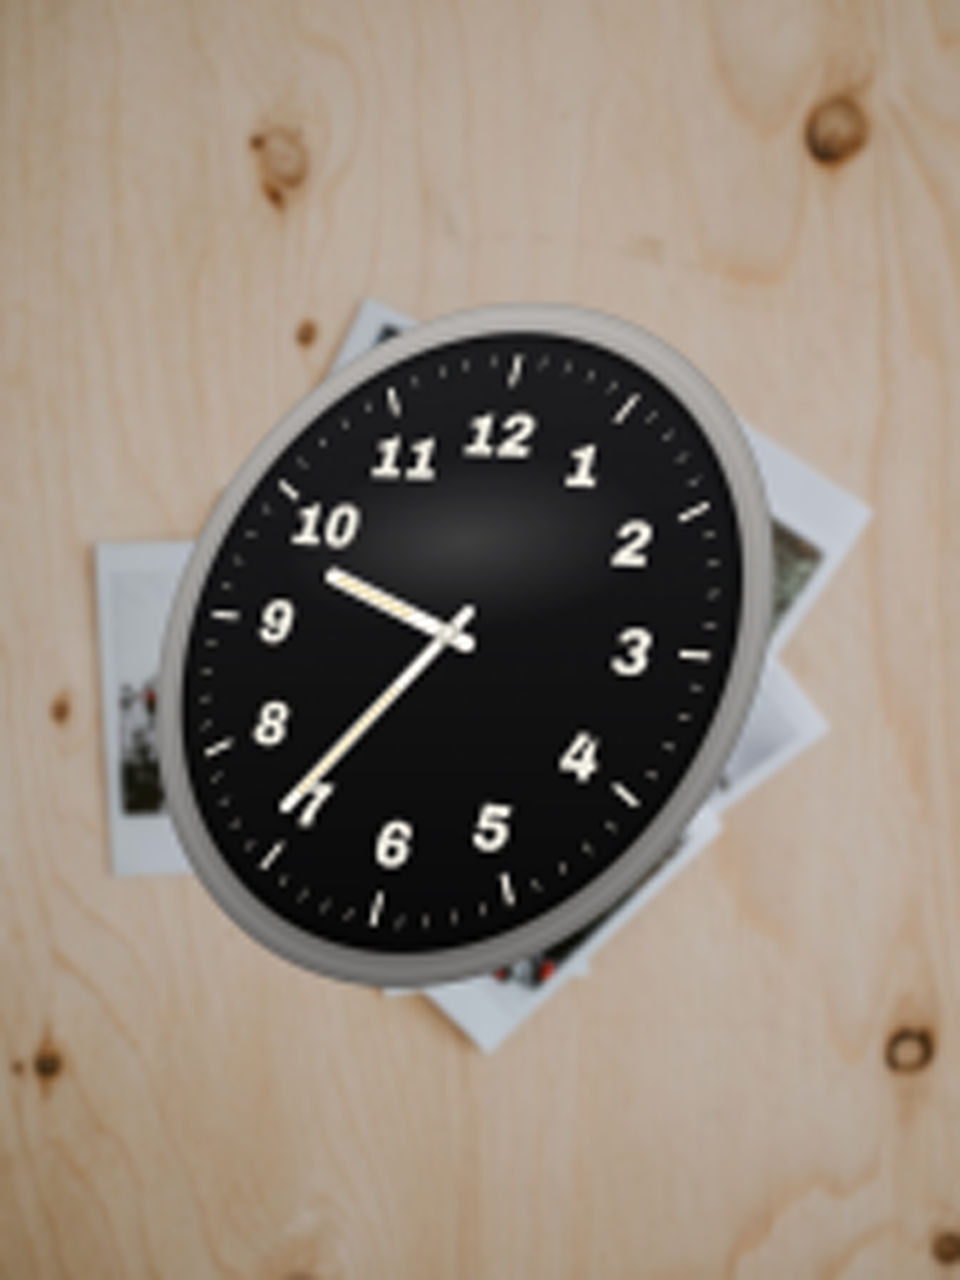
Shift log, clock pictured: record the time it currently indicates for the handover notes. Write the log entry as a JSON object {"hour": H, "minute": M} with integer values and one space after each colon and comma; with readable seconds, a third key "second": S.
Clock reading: {"hour": 9, "minute": 36}
